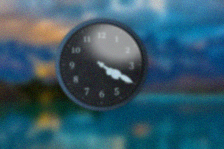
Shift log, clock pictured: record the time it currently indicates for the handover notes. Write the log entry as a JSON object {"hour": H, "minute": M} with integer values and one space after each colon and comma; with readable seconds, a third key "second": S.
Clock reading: {"hour": 4, "minute": 20}
